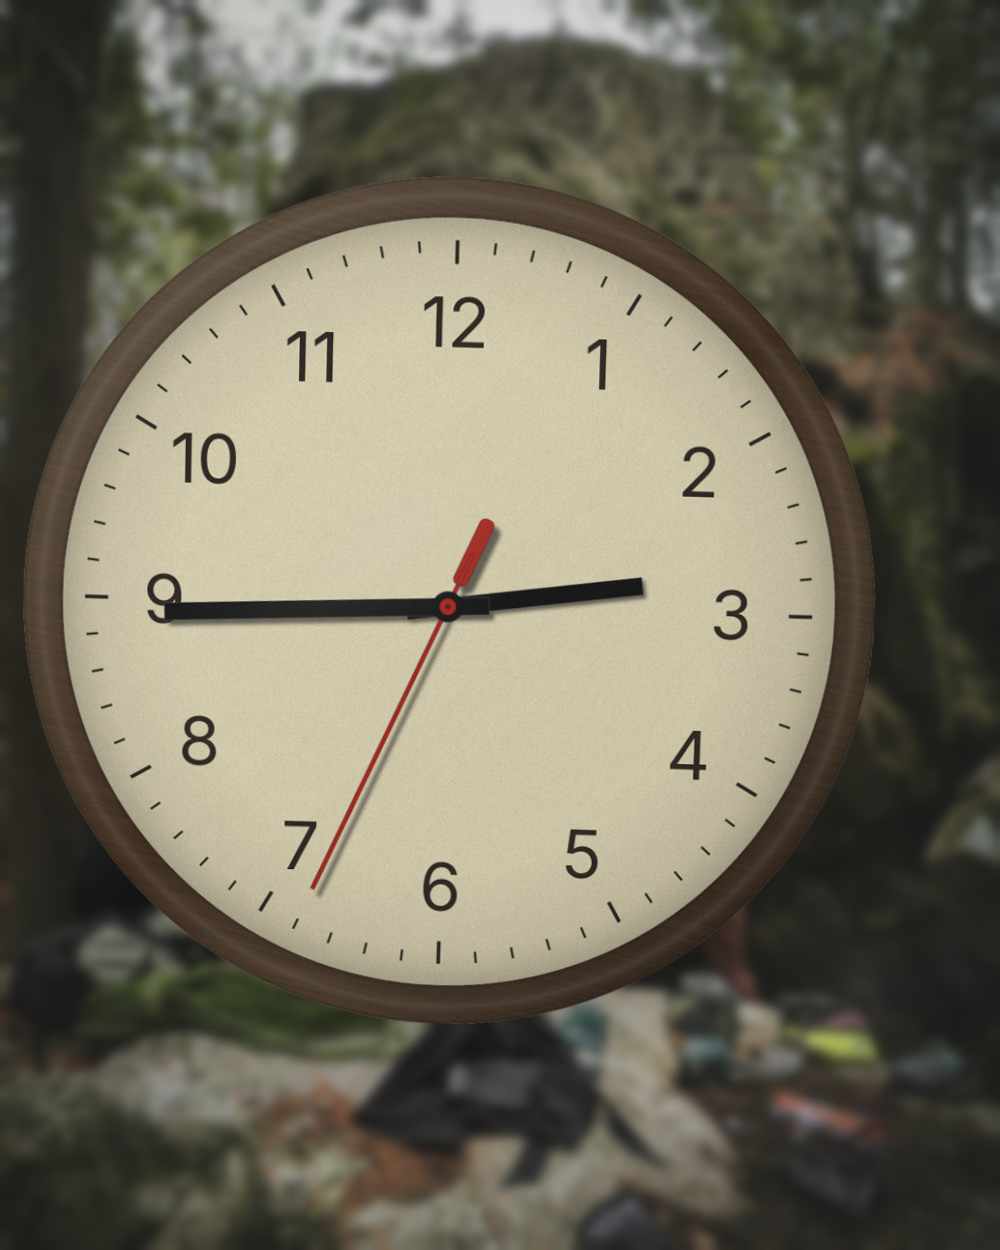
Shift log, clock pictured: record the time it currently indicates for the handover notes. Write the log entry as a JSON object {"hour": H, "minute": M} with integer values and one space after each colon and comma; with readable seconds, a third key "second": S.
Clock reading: {"hour": 2, "minute": 44, "second": 34}
